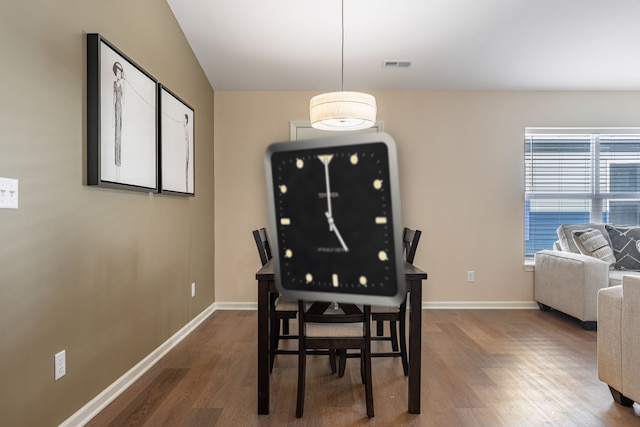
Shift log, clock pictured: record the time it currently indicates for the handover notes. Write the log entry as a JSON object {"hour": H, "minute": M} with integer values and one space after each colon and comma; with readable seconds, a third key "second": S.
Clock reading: {"hour": 5, "minute": 0}
